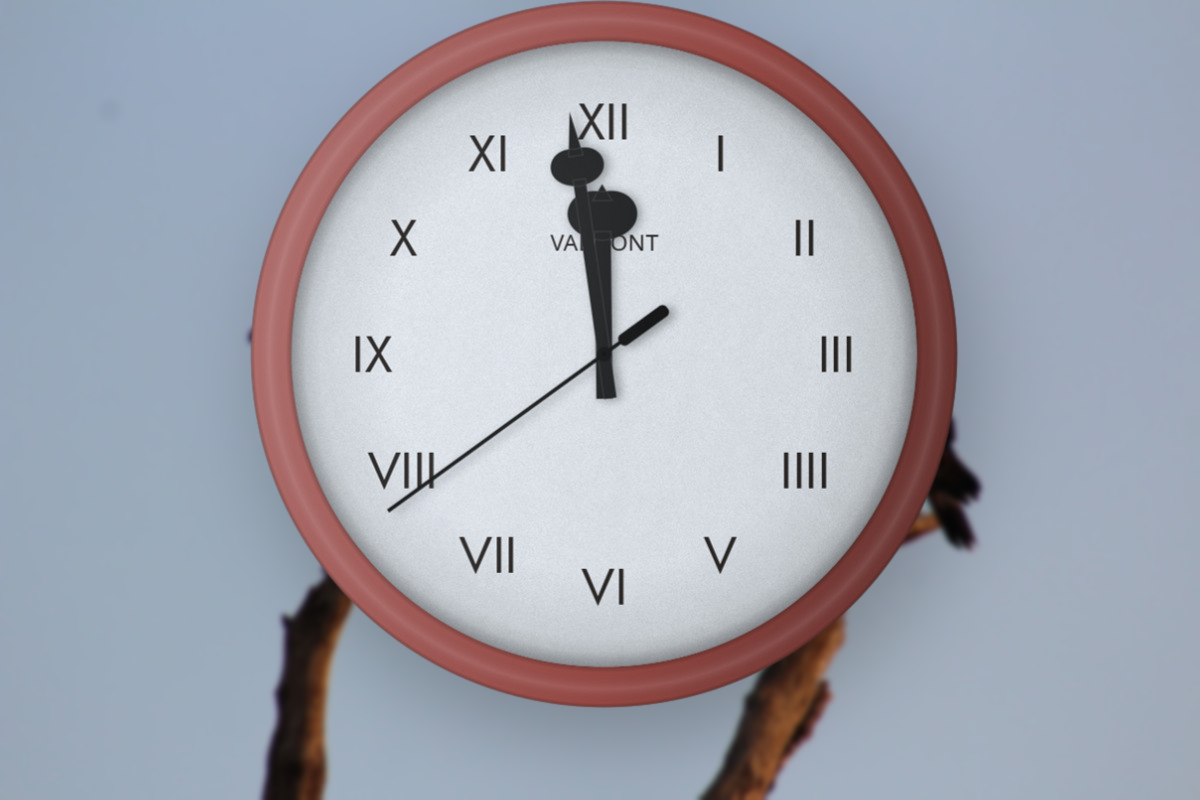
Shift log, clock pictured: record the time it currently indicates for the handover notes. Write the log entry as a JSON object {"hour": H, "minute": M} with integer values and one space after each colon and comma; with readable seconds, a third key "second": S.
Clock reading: {"hour": 11, "minute": 58, "second": 39}
